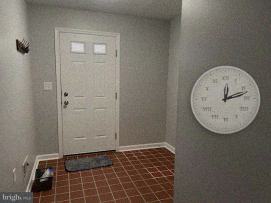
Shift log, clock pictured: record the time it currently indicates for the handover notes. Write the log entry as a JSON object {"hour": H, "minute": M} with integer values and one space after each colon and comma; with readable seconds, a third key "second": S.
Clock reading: {"hour": 12, "minute": 12}
